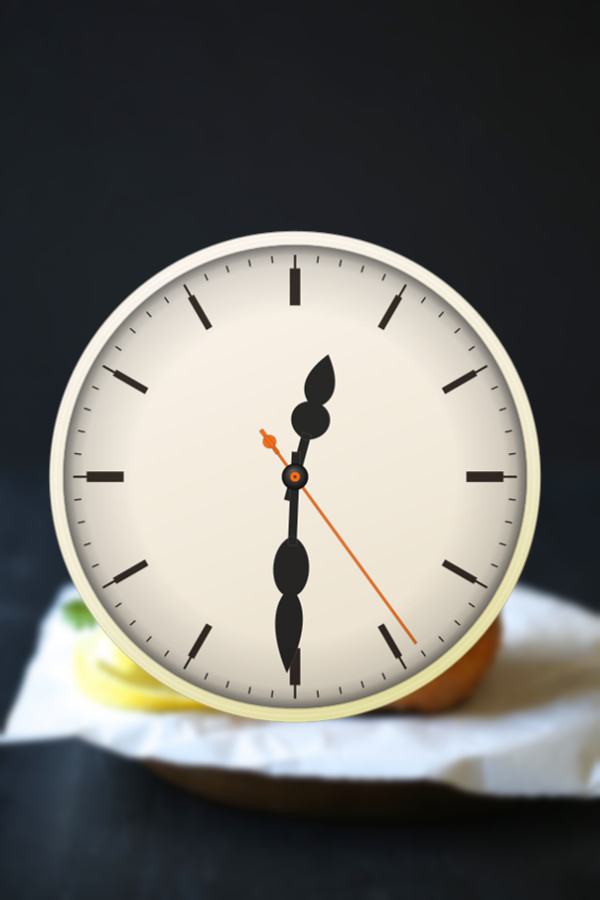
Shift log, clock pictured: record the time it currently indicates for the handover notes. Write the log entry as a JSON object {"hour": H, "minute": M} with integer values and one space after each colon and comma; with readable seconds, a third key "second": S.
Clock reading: {"hour": 12, "minute": 30, "second": 24}
